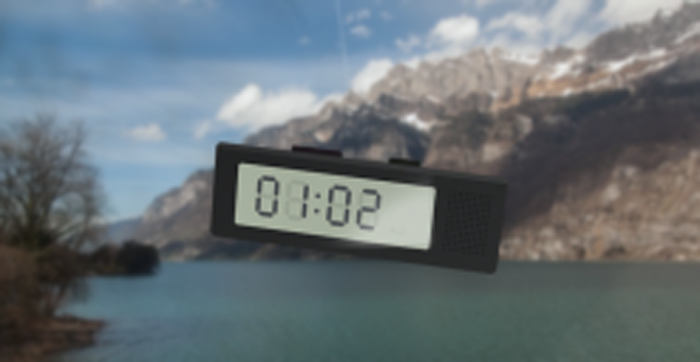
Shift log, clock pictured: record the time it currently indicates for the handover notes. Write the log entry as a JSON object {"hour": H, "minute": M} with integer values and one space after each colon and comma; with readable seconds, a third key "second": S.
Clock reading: {"hour": 1, "minute": 2}
